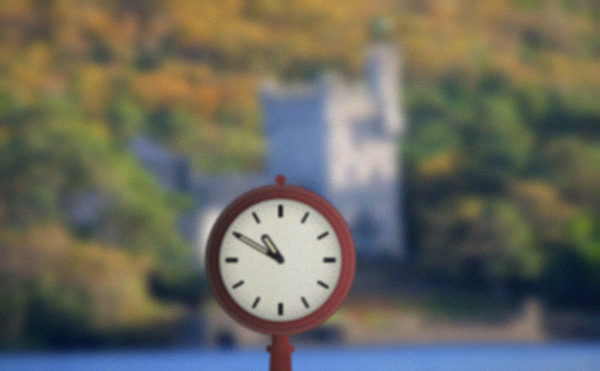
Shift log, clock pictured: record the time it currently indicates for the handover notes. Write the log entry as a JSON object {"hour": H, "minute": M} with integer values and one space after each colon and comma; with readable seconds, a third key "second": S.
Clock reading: {"hour": 10, "minute": 50}
